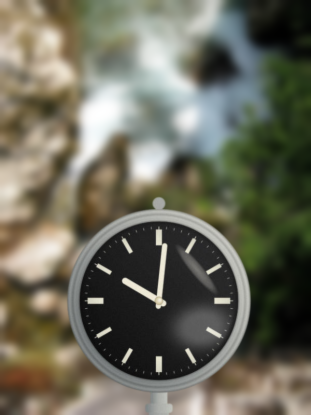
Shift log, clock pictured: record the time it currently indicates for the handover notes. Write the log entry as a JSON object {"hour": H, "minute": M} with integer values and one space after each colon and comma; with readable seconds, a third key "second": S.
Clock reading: {"hour": 10, "minute": 1}
